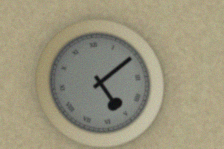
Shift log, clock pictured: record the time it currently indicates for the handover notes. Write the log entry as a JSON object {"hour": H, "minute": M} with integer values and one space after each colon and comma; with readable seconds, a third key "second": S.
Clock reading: {"hour": 5, "minute": 10}
